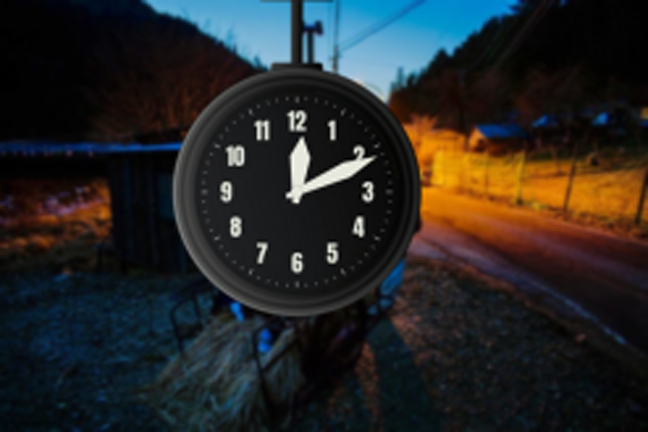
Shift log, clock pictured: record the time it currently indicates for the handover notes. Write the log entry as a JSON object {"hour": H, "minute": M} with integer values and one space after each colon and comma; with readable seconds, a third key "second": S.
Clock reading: {"hour": 12, "minute": 11}
